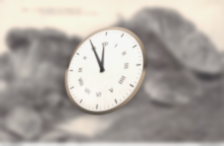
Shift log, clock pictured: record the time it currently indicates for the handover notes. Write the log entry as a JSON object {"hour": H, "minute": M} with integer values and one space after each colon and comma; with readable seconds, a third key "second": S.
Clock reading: {"hour": 11, "minute": 55}
